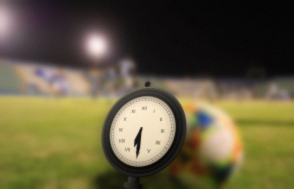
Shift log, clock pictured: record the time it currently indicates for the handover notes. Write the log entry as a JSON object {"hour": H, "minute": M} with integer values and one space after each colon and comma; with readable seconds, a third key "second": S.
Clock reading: {"hour": 6, "minute": 30}
